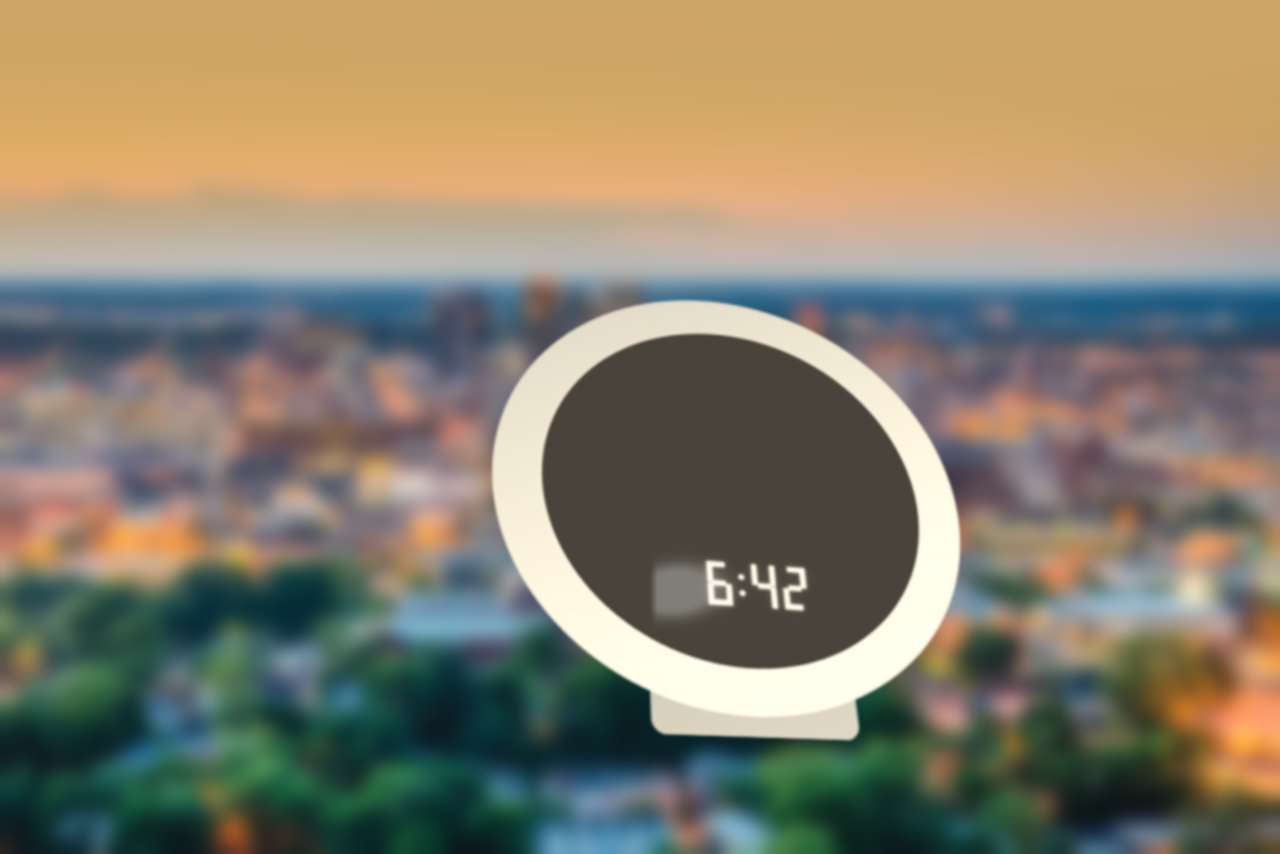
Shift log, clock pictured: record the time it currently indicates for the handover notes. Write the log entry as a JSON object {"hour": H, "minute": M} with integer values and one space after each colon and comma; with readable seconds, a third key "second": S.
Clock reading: {"hour": 6, "minute": 42}
